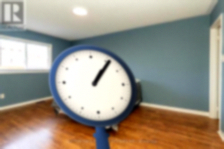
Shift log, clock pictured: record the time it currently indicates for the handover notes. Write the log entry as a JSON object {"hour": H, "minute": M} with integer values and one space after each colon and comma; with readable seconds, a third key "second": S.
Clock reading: {"hour": 1, "minute": 6}
